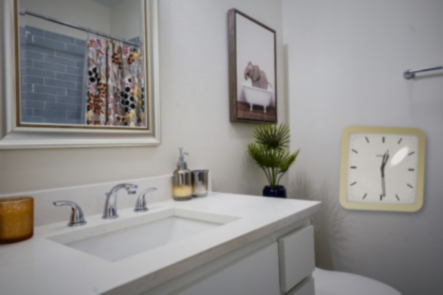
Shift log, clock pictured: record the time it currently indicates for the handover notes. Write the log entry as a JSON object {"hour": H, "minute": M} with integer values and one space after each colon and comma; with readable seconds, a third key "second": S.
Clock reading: {"hour": 12, "minute": 29}
